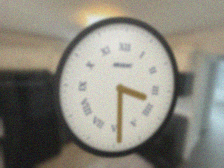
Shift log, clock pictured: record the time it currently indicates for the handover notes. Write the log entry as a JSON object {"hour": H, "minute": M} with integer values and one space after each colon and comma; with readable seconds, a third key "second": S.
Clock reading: {"hour": 3, "minute": 29}
